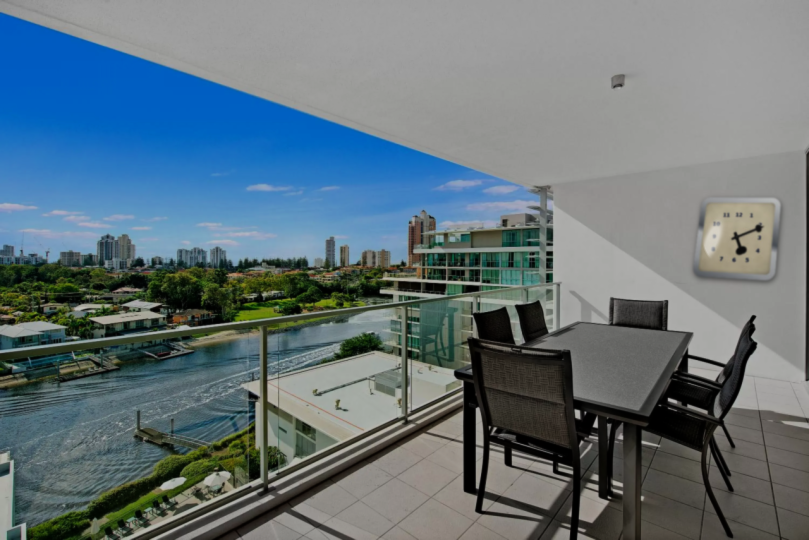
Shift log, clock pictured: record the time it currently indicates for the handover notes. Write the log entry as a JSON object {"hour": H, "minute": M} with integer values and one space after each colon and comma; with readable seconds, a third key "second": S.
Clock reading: {"hour": 5, "minute": 11}
